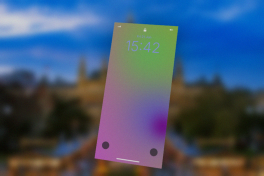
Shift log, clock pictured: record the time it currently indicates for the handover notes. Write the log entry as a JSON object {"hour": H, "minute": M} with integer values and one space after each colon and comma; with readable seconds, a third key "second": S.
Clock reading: {"hour": 15, "minute": 42}
